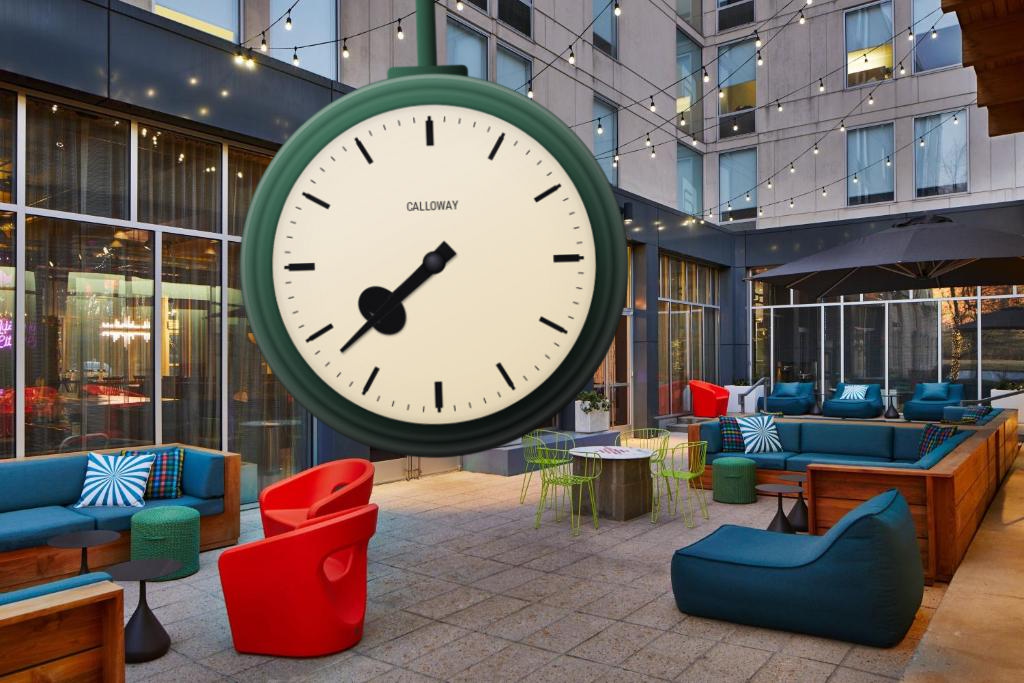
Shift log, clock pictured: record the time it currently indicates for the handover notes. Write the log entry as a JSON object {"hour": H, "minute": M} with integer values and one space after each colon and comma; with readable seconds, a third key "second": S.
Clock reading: {"hour": 7, "minute": 38}
